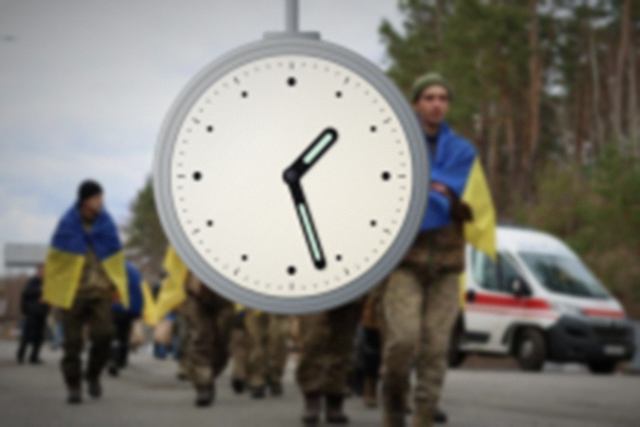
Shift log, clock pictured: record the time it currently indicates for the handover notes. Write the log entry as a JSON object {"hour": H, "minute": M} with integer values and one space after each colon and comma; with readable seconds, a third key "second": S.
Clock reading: {"hour": 1, "minute": 27}
